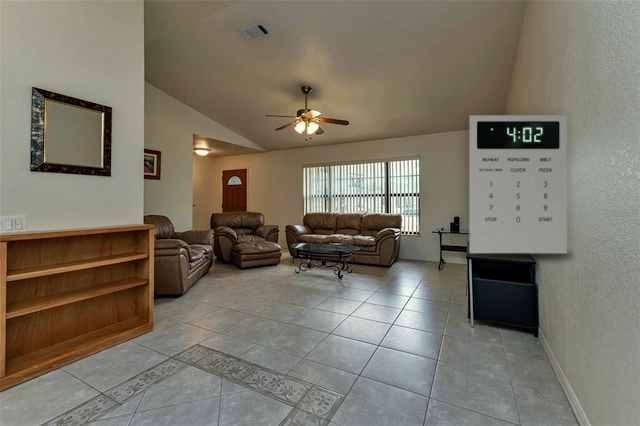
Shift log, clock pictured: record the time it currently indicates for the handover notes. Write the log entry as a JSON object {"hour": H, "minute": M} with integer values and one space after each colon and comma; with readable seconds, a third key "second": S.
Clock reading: {"hour": 4, "minute": 2}
